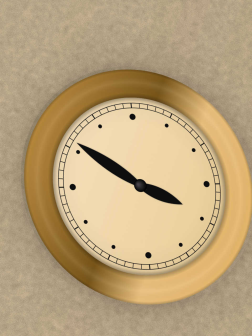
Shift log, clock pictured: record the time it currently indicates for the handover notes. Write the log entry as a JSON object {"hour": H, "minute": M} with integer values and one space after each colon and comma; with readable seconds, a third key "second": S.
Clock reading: {"hour": 3, "minute": 51}
